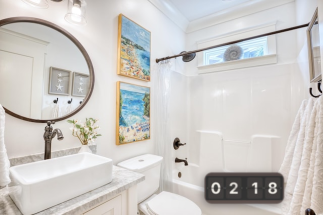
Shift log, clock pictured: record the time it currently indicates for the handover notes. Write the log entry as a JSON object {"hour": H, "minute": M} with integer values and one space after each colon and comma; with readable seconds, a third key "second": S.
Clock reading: {"hour": 2, "minute": 18}
